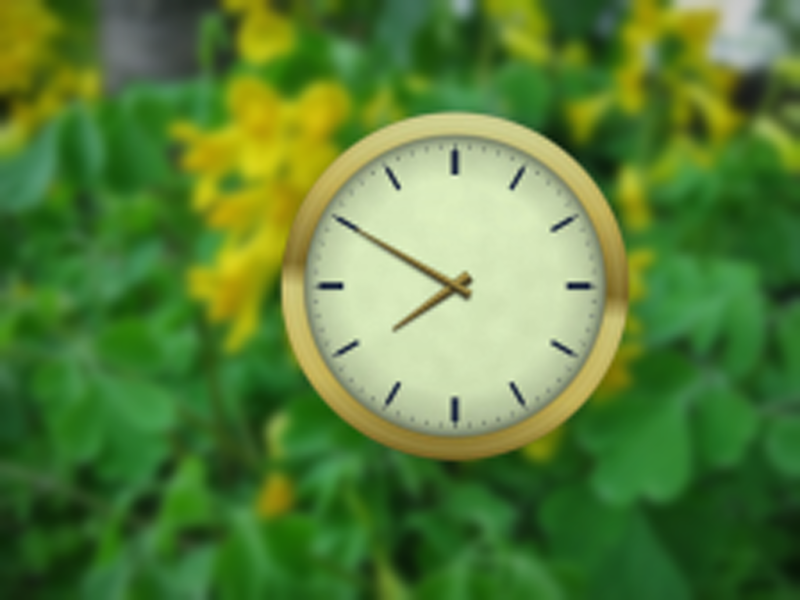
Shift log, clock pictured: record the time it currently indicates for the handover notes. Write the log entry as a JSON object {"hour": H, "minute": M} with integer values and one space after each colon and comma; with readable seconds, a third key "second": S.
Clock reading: {"hour": 7, "minute": 50}
